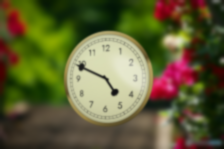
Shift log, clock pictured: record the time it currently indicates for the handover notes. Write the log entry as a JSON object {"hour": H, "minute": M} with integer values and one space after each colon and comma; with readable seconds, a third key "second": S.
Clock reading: {"hour": 4, "minute": 49}
